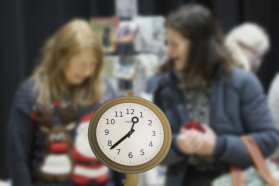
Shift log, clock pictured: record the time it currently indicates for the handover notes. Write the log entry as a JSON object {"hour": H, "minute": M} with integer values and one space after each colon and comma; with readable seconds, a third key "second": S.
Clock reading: {"hour": 12, "minute": 38}
